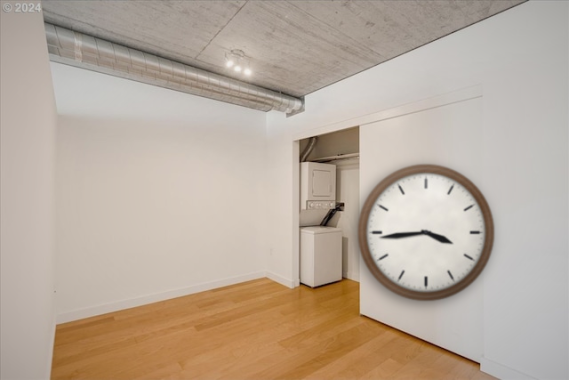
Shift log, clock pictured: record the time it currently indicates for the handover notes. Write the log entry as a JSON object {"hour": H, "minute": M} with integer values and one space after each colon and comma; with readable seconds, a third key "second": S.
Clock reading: {"hour": 3, "minute": 44}
